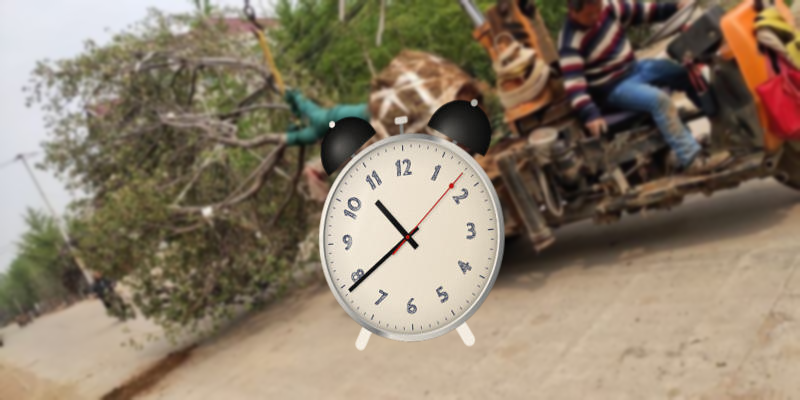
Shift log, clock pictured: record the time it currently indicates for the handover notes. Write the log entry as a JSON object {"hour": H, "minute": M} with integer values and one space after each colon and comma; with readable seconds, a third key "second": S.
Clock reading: {"hour": 10, "minute": 39, "second": 8}
